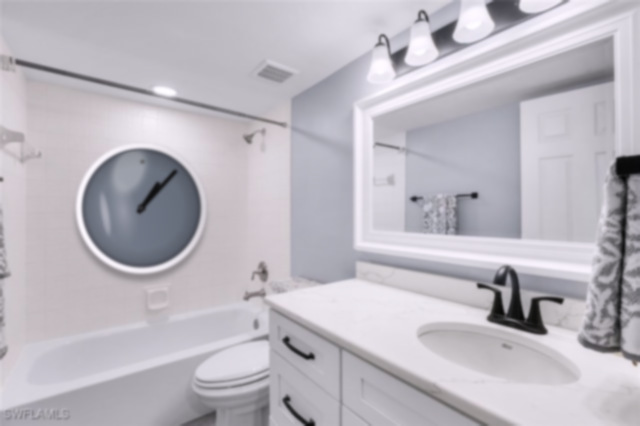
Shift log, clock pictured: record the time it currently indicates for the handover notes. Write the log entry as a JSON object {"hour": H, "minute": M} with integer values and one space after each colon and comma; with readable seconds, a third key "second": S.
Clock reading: {"hour": 1, "minute": 7}
